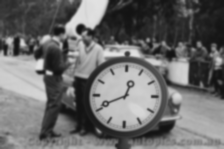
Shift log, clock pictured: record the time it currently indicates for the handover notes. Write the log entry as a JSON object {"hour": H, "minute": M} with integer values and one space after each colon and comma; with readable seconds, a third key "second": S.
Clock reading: {"hour": 12, "minute": 41}
